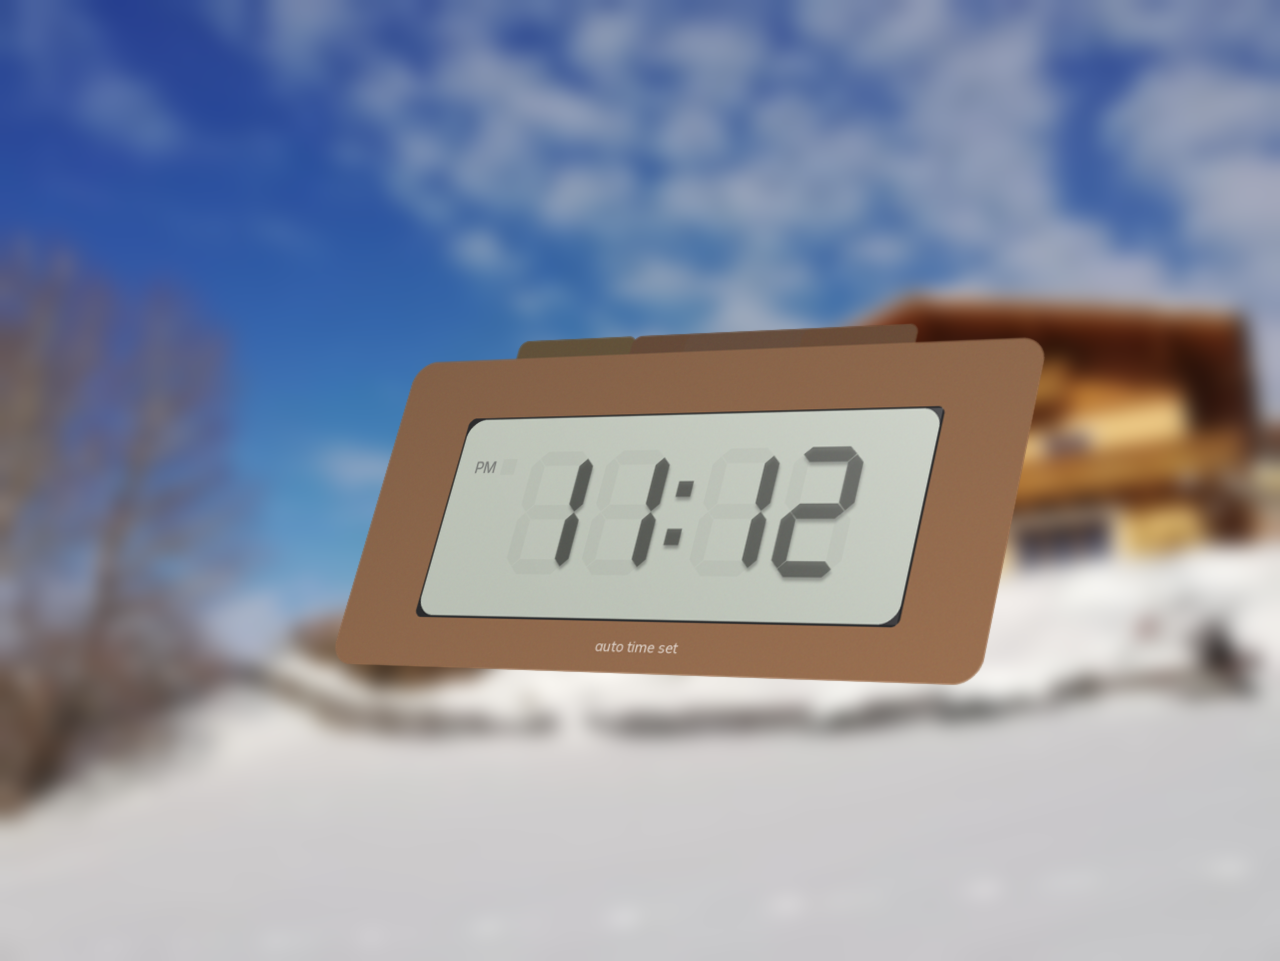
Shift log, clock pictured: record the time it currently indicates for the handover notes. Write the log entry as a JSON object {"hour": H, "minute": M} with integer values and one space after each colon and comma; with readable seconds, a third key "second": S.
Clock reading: {"hour": 11, "minute": 12}
